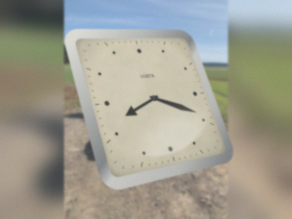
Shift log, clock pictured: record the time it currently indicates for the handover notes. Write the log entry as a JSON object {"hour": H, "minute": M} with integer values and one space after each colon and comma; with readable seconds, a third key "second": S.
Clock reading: {"hour": 8, "minute": 19}
